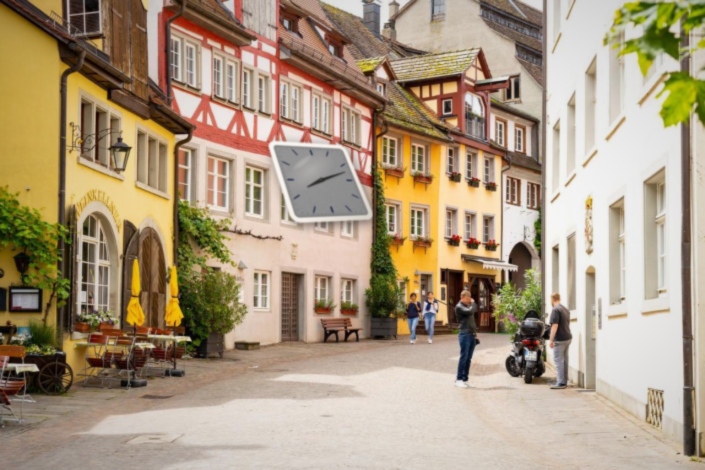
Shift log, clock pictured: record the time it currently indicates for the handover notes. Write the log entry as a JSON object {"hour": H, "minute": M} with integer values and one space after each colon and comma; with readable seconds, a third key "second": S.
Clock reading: {"hour": 8, "minute": 12}
